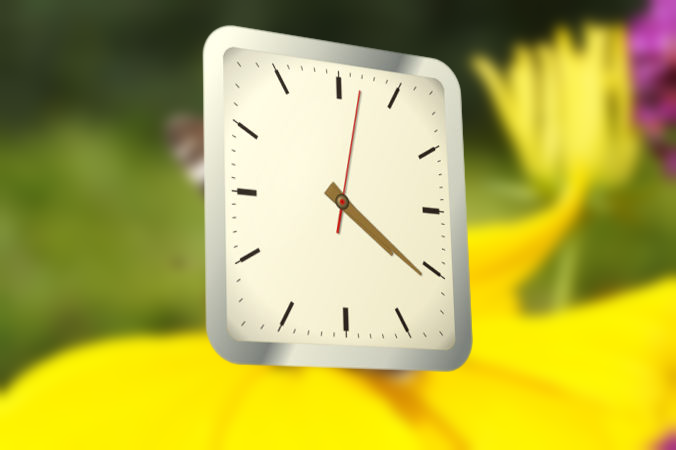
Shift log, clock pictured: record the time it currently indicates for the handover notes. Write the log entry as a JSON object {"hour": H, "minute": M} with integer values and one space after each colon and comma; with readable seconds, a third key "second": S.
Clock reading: {"hour": 4, "minute": 21, "second": 2}
